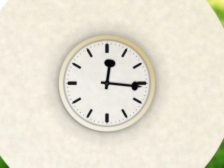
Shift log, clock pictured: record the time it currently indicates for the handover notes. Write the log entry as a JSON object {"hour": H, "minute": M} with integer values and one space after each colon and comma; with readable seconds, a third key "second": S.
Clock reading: {"hour": 12, "minute": 16}
